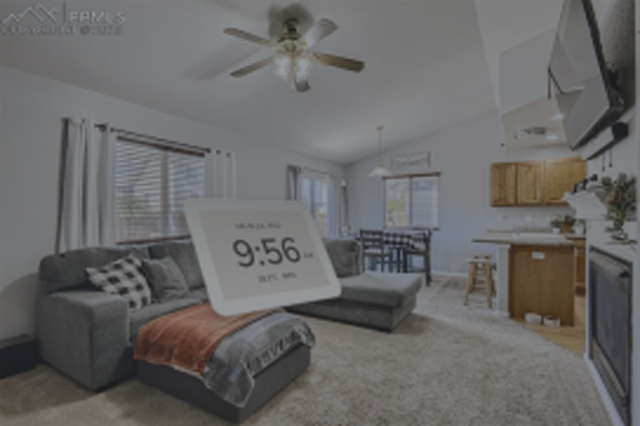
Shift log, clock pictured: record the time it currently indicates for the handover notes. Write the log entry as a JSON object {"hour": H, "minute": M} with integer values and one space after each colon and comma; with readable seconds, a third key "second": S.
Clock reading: {"hour": 9, "minute": 56}
